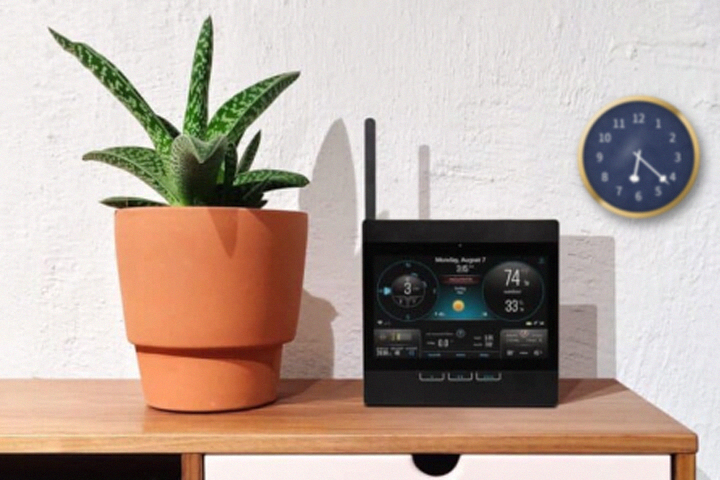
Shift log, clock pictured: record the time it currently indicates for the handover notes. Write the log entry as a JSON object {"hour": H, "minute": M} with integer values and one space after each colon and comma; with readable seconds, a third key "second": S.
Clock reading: {"hour": 6, "minute": 22}
